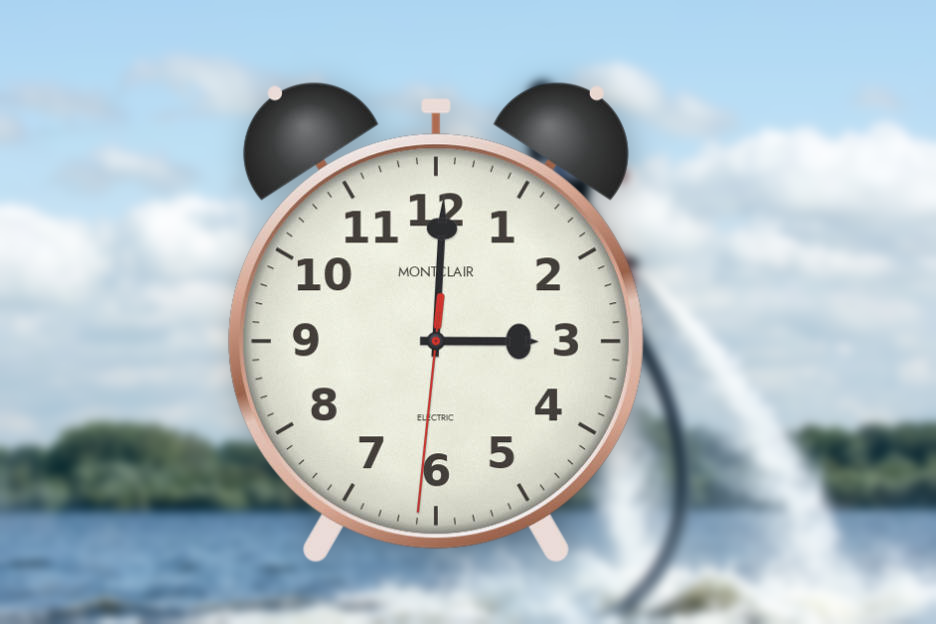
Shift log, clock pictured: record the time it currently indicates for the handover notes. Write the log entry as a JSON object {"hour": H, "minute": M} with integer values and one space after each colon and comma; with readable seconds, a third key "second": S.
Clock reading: {"hour": 3, "minute": 0, "second": 31}
